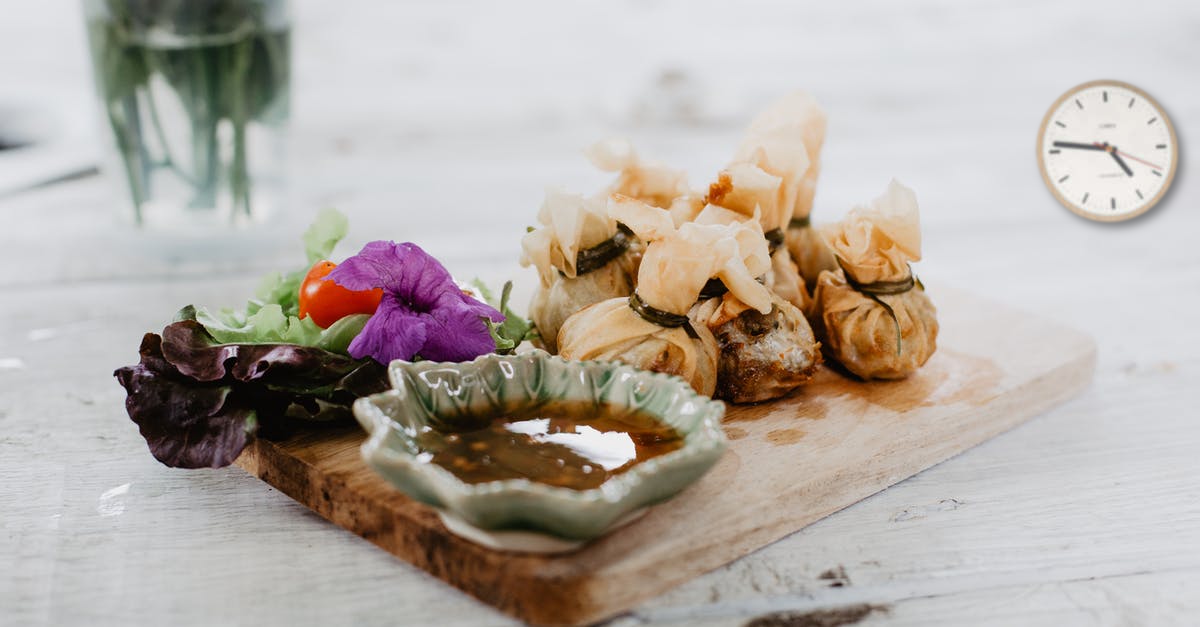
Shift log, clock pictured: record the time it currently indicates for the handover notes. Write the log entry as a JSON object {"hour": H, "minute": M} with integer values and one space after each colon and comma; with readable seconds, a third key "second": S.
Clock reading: {"hour": 4, "minute": 46, "second": 19}
